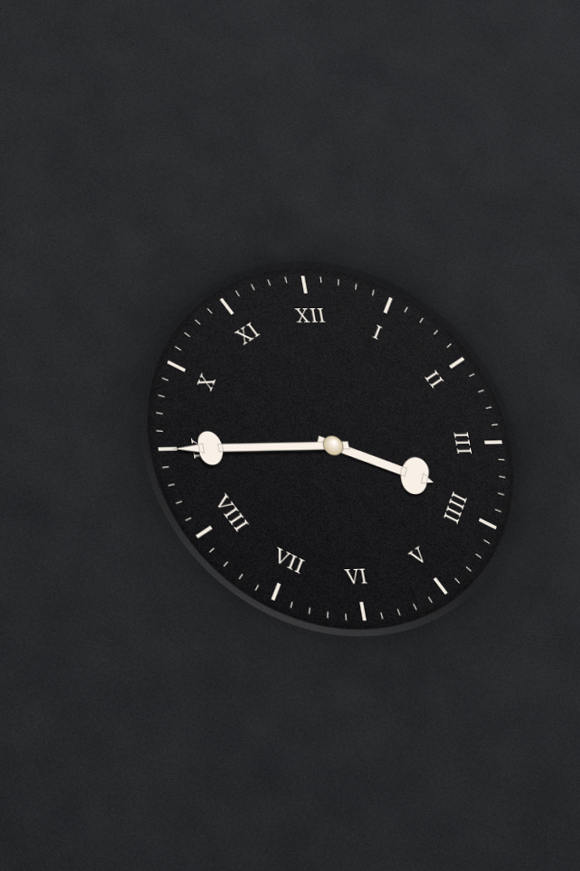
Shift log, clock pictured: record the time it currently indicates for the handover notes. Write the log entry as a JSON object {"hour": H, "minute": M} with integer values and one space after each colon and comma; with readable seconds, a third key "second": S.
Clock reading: {"hour": 3, "minute": 45}
